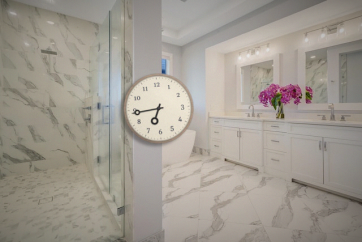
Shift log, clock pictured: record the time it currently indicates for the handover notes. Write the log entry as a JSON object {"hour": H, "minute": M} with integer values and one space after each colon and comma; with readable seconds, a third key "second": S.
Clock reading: {"hour": 6, "minute": 44}
